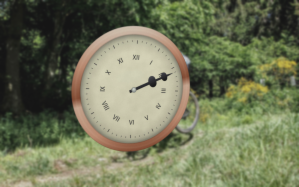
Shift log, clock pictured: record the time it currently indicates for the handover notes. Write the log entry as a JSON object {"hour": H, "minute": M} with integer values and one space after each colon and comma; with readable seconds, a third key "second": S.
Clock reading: {"hour": 2, "minute": 11}
